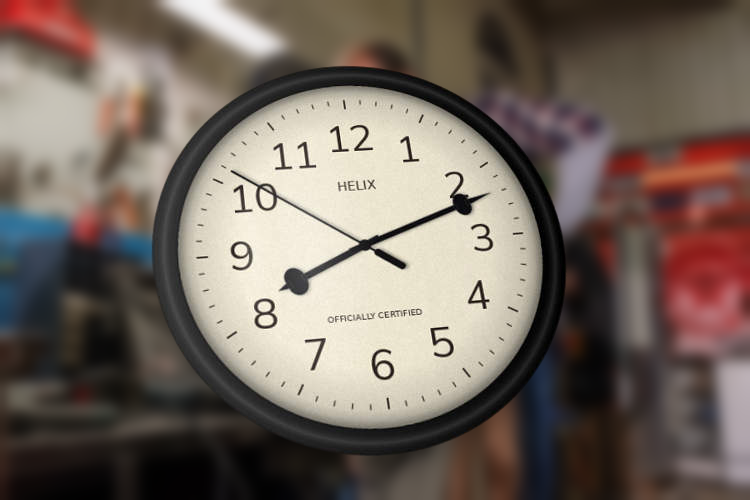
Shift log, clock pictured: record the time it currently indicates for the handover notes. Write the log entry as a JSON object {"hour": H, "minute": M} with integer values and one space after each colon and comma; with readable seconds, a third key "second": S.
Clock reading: {"hour": 8, "minute": 11, "second": 51}
